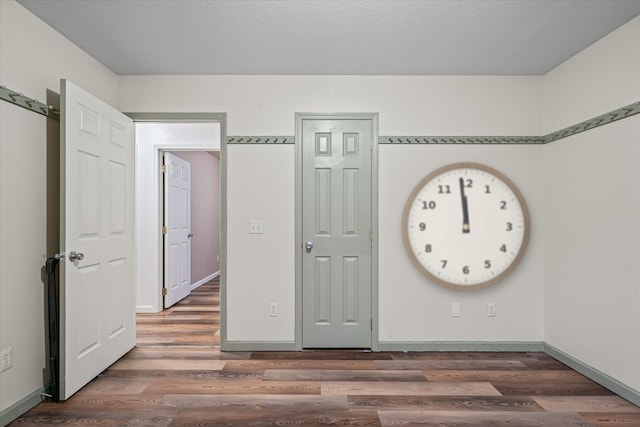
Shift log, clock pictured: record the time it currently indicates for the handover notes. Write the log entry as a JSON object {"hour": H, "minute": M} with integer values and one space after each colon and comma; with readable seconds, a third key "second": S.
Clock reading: {"hour": 11, "minute": 59}
